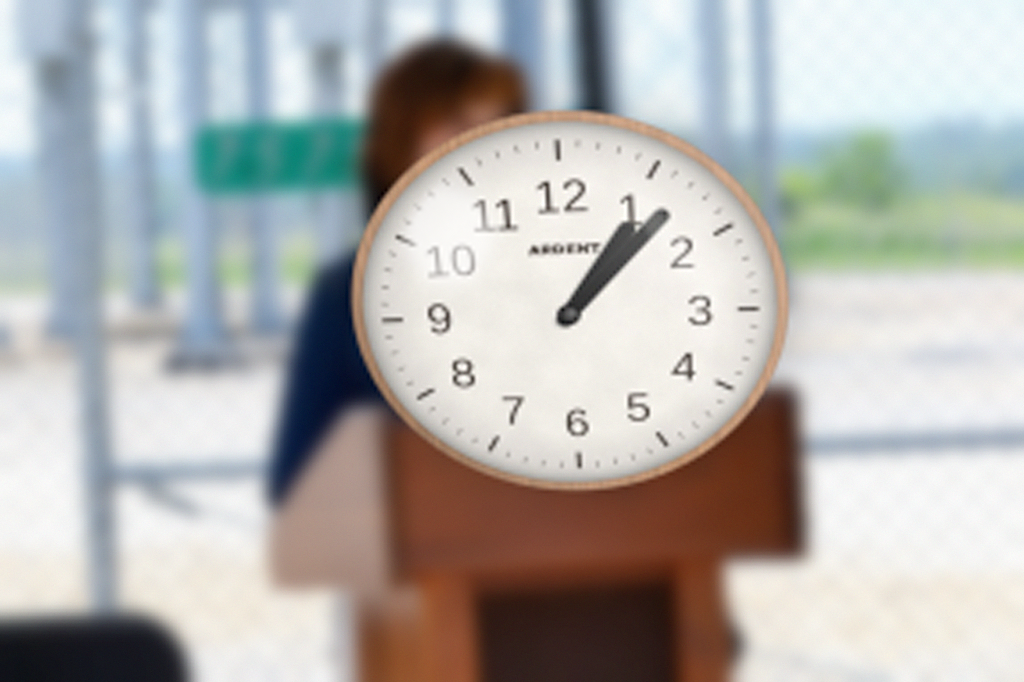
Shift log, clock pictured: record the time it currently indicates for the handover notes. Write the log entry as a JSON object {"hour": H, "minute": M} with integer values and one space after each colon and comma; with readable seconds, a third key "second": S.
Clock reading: {"hour": 1, "minute": 7}
